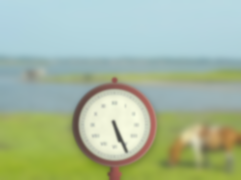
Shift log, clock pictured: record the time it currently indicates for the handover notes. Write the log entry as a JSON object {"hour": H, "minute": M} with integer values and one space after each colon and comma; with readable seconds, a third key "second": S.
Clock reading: {"hour": 5, "minute": 26}
